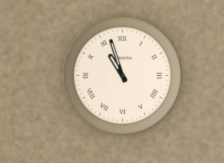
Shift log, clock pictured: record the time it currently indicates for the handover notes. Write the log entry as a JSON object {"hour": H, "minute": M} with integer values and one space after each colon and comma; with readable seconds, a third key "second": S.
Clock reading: {"hour": 10, "minute": 57}
